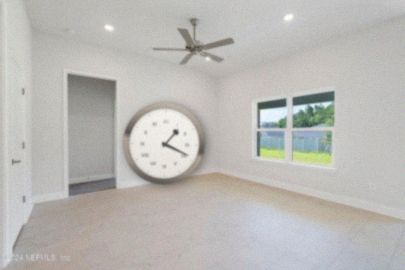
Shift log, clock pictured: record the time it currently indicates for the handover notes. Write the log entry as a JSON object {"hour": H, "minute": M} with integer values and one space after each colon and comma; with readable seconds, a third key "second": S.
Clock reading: {"hour": 1, "minute": 19}
